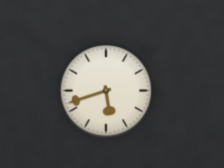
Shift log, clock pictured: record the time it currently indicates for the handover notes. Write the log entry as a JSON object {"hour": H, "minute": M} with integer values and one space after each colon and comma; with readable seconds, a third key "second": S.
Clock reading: {"hour": 5, "minute": 42}
